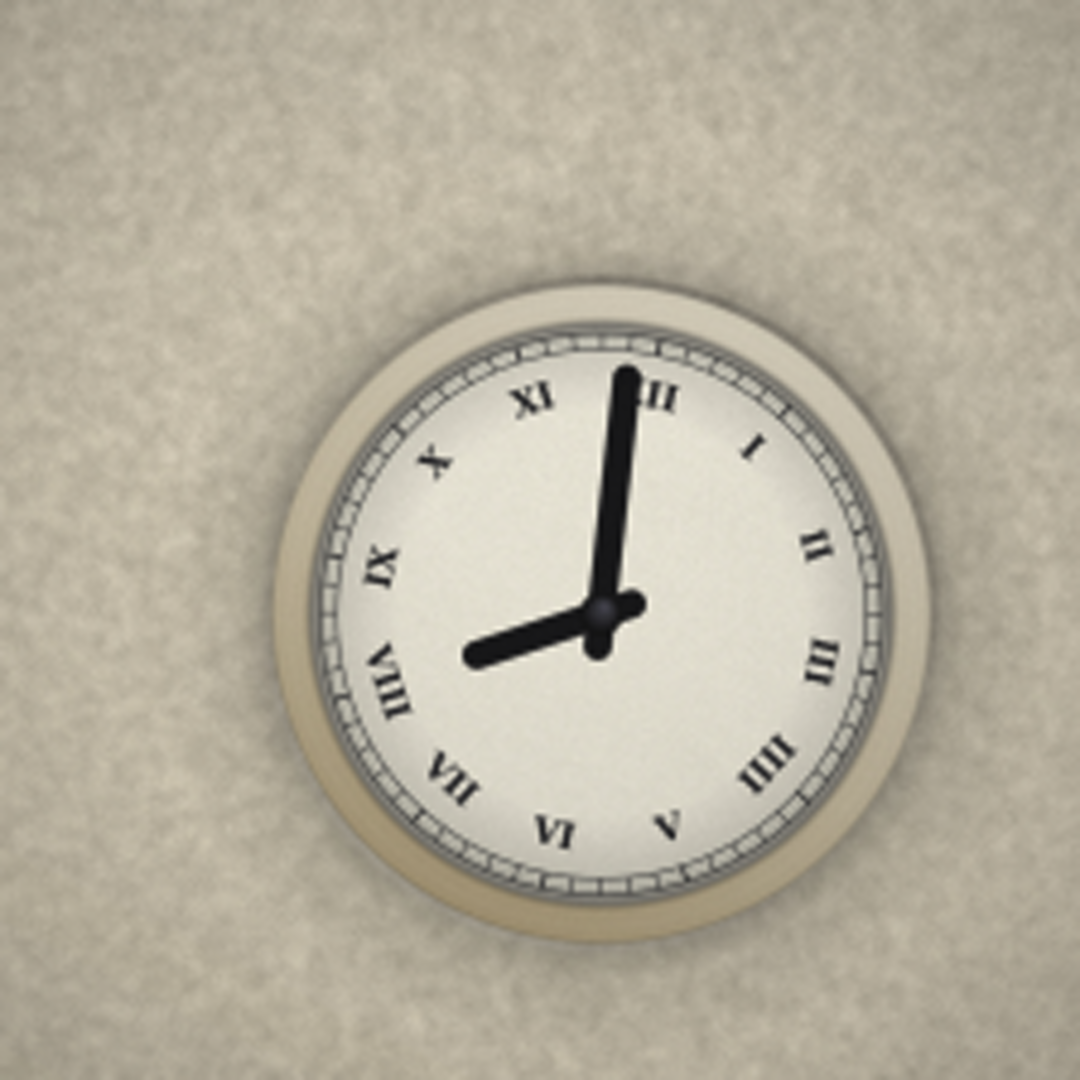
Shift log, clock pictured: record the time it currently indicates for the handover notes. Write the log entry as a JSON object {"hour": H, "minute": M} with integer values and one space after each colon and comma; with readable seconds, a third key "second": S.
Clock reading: {"hour": 7, "minute": 59}
